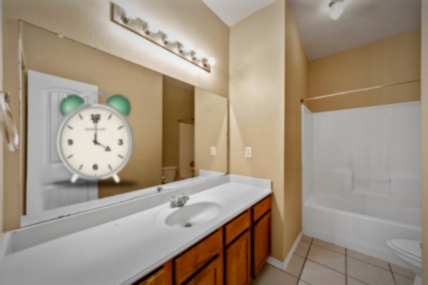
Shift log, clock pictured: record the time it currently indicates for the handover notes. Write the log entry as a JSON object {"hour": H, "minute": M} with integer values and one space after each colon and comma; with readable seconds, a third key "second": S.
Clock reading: {"hour": 4, "minute": 0}
